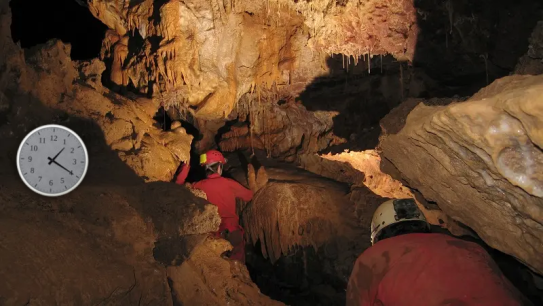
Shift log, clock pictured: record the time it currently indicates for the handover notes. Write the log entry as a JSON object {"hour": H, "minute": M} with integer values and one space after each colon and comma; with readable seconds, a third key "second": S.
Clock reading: {"hour": 1, "minute": 20}
